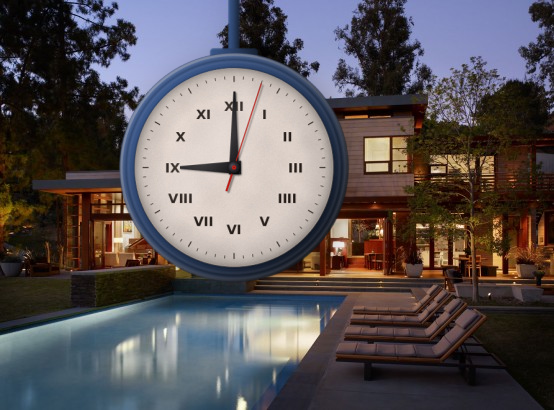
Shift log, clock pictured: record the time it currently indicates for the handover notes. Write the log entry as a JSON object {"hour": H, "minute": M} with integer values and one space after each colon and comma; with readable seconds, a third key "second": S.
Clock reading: {"hour": 9, "minute": 0, "second": 3}
